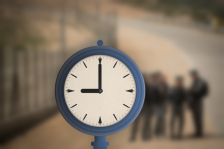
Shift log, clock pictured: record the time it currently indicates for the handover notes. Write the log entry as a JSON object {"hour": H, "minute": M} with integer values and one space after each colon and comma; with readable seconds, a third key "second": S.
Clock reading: {"hour": 9, "minute": 0}
